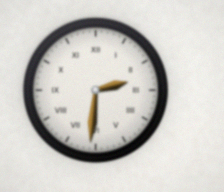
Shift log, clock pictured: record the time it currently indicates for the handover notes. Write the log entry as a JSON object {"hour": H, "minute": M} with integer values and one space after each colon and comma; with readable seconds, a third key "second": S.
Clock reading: {"hour": 2, "minute": 31}
